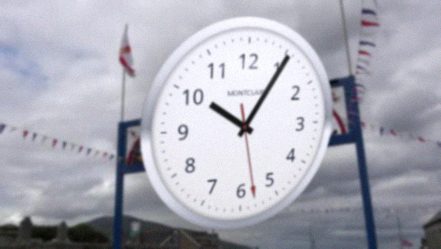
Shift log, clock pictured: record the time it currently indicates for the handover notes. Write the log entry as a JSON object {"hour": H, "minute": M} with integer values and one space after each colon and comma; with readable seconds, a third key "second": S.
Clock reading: {"hour": 10, "minute": 5, "second": 28}
